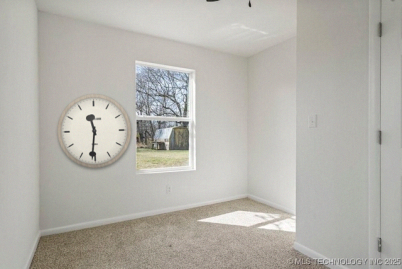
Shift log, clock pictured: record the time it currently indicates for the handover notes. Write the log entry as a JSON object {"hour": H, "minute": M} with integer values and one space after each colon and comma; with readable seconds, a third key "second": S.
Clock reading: {"hour": 11, "minute": 31}
